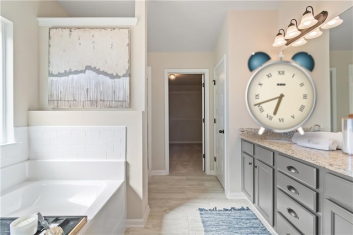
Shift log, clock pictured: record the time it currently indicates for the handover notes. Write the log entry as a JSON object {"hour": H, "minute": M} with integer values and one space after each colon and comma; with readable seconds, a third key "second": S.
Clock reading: {"hour": 6, "minute": 42}
